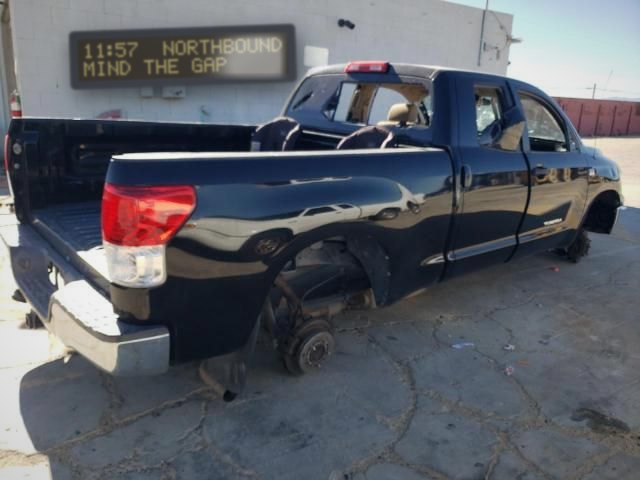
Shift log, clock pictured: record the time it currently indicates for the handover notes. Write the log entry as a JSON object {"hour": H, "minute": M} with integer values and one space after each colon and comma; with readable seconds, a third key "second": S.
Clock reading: {"hour": 11, "minute": 57}
